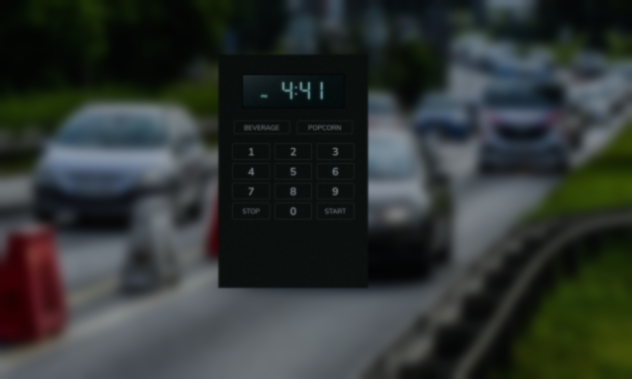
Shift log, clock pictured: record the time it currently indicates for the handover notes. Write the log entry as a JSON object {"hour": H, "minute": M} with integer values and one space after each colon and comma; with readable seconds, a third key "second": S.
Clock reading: {"hour": 4, "minute": 41}
